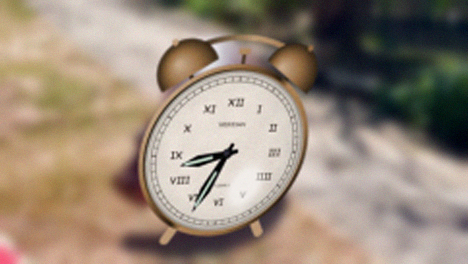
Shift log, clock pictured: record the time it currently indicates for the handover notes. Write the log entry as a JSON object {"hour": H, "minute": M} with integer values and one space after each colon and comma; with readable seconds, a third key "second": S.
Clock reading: {"hour": 8, "minute": 34}
